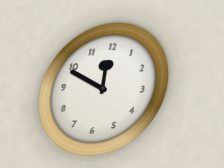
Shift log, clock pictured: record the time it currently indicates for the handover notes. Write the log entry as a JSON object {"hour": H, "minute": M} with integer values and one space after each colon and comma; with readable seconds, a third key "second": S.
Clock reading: {"hour": 11, "minute": 49}
